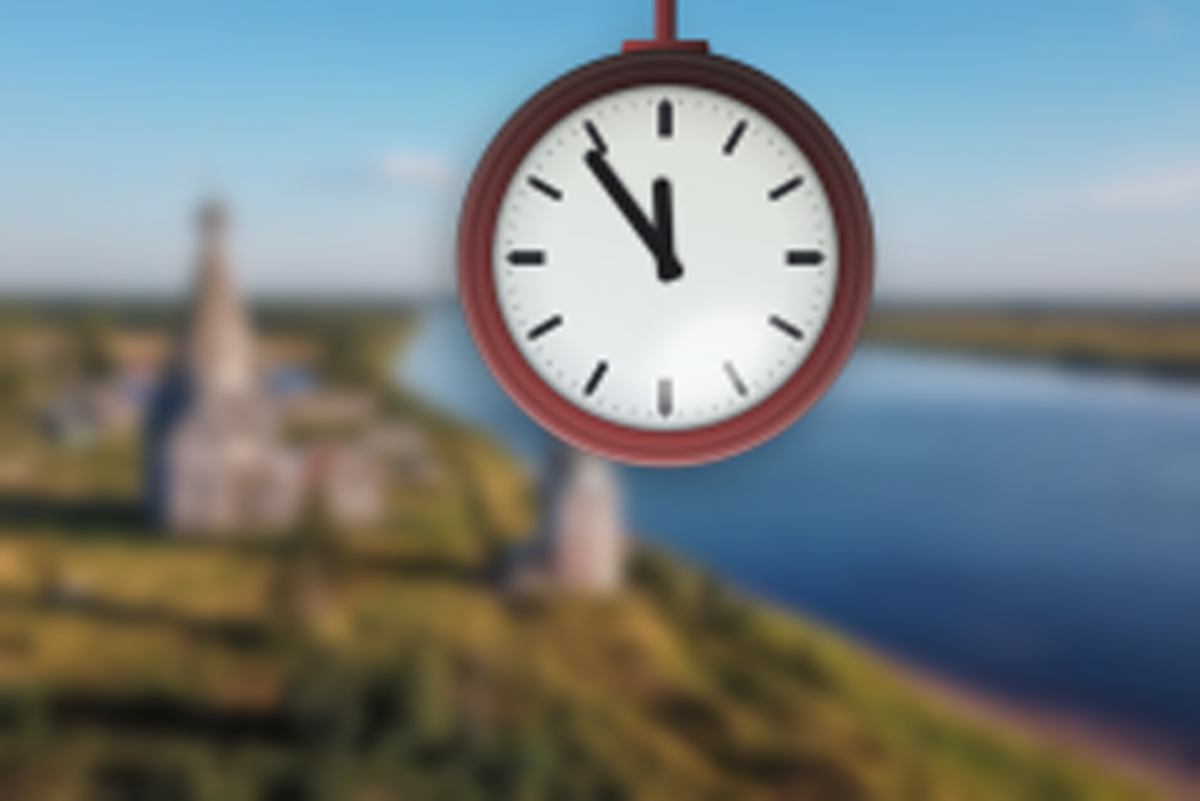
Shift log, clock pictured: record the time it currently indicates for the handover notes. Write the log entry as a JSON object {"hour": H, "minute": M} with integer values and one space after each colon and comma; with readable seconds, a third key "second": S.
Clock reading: {"hour": 11, "minute": 54}
